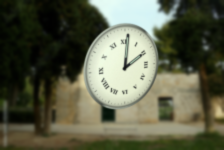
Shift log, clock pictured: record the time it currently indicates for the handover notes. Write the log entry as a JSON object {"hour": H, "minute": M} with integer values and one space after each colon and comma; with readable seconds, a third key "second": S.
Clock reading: {"hour": 2, "minute": 1}
